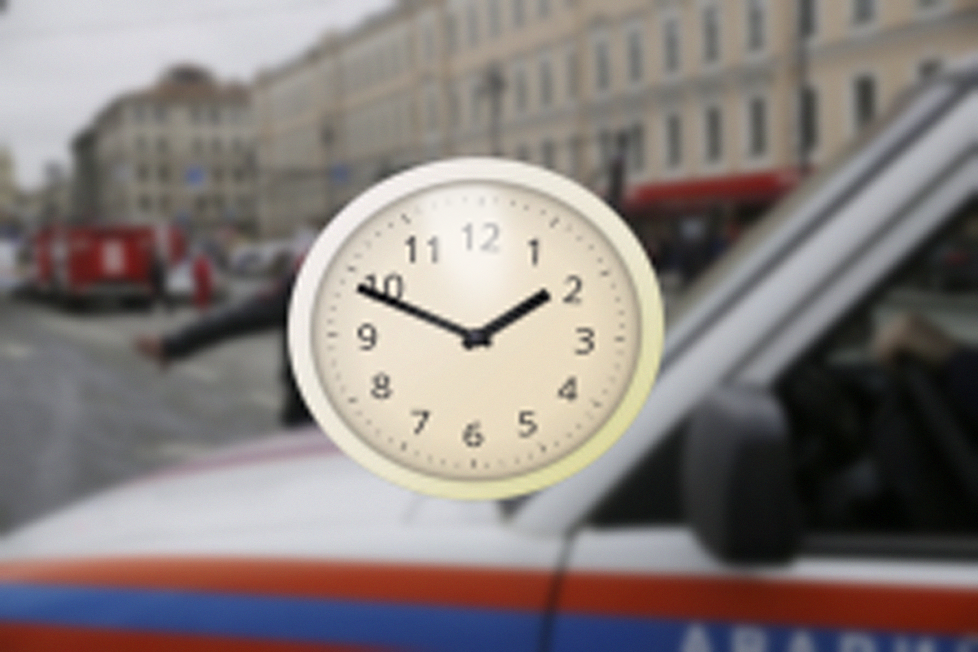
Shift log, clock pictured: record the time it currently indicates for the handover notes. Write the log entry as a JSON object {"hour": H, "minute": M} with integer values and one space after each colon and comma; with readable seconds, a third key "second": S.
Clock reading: {"hour": 1, "minute": 49}
